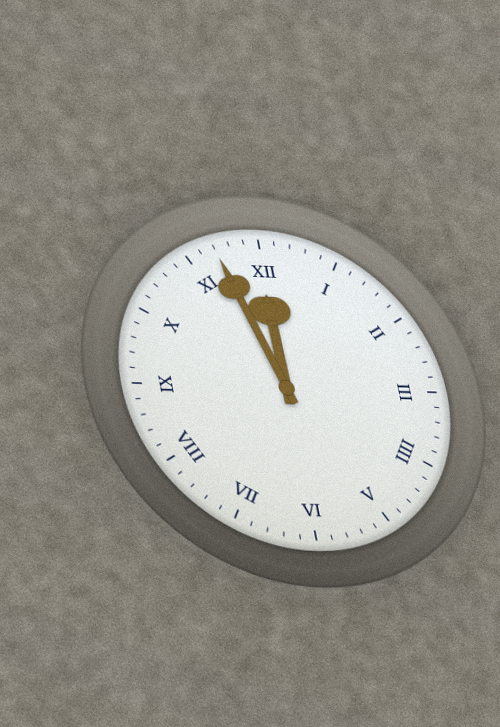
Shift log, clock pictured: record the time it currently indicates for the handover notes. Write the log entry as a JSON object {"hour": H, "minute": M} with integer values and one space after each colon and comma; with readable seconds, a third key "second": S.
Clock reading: {"hour": 11, "minute": 57}
